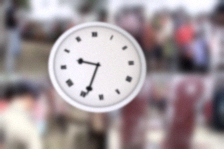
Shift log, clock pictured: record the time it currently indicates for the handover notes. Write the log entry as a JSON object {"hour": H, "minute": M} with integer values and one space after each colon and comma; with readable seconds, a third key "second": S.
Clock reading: {"hour": 9, "minute": 34}
